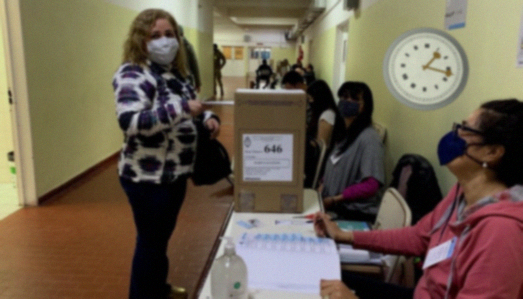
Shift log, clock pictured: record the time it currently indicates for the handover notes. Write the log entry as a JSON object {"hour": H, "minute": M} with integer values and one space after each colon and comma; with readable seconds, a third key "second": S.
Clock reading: {"hour": 1, "minute": 17}
